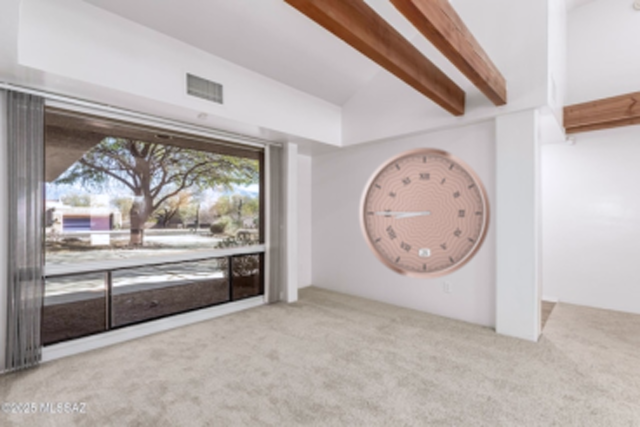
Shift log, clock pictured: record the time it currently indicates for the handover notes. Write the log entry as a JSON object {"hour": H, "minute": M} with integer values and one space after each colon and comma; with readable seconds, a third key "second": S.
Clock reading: {"hour": 8, "minute": 45}
